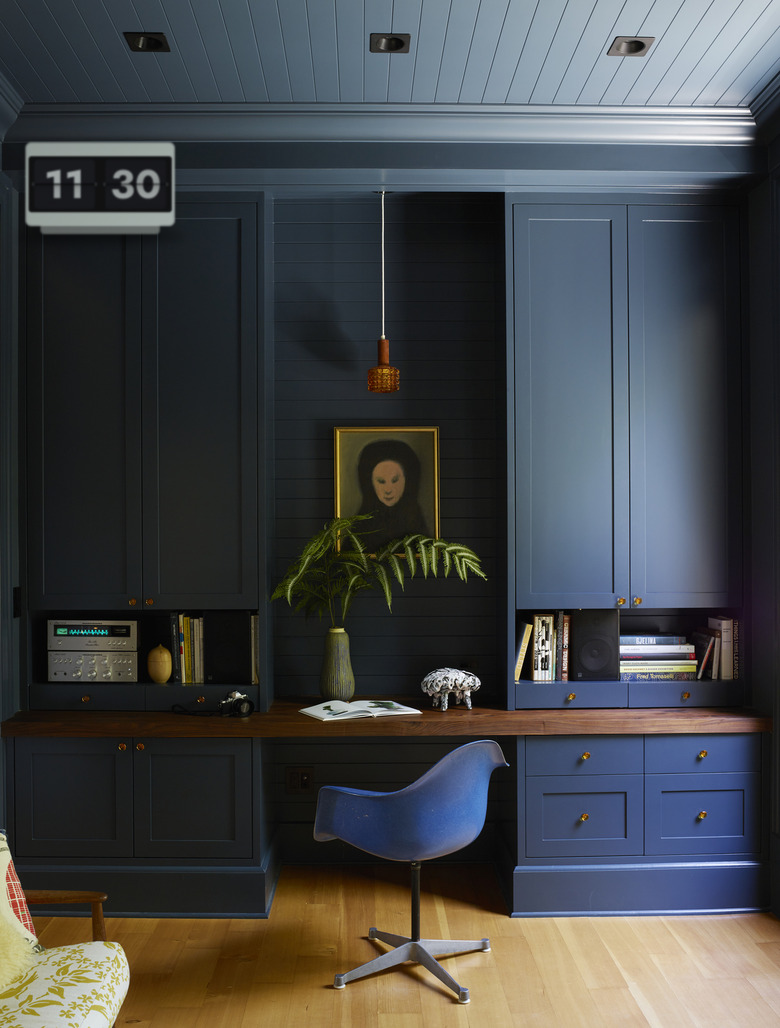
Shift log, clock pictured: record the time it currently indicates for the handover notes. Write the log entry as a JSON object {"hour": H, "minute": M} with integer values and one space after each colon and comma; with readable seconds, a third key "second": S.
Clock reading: {"hour": 11, "minute": 30}
